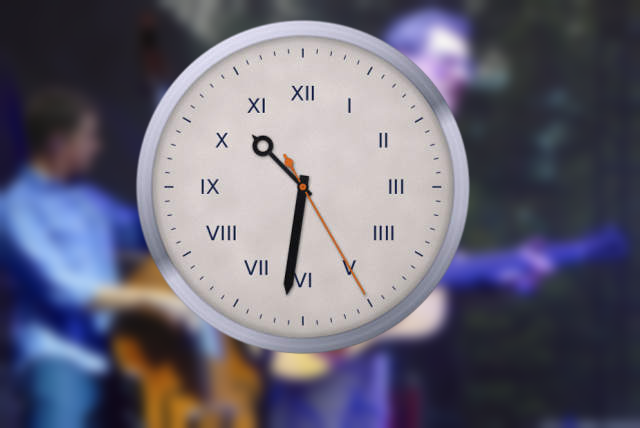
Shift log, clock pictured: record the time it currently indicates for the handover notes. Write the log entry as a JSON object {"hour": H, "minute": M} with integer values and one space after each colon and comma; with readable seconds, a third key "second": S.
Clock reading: {"hour": 10, "minute": 31, "second": 25}
